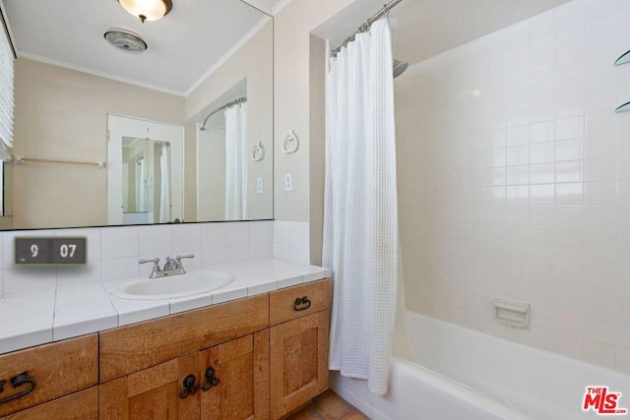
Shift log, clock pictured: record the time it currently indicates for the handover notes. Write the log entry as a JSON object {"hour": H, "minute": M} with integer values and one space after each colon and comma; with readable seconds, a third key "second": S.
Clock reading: {"hour": 9, "minute": 7}
